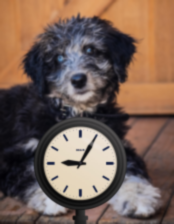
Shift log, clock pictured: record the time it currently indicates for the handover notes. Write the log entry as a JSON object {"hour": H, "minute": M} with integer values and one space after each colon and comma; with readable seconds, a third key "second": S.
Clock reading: {"hour": 9, "minute": 5}
